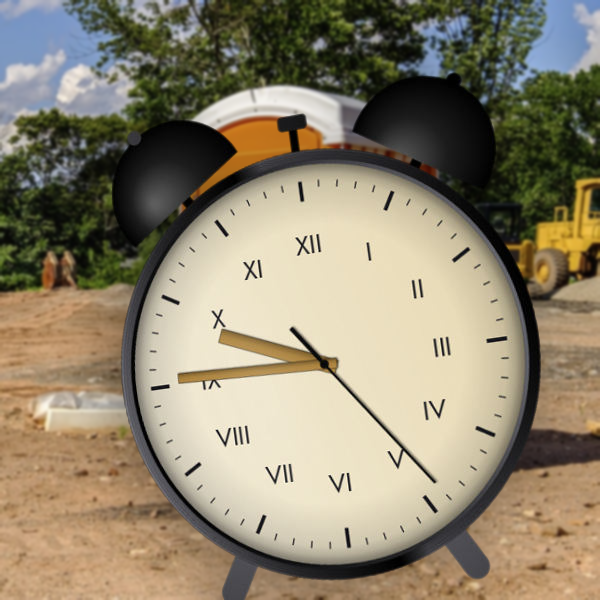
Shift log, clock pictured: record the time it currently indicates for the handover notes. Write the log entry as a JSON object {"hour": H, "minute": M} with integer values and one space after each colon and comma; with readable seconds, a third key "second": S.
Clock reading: {"hour": 9, "minute": 45, "second": 24}
